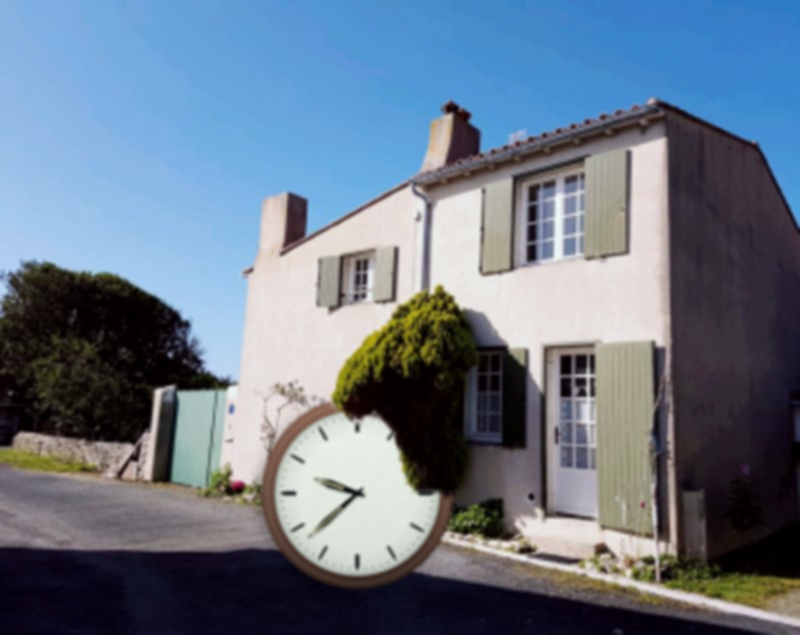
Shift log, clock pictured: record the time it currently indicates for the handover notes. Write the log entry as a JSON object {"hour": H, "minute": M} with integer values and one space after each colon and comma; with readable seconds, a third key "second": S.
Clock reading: {"hour": 9, "minute": 38}
